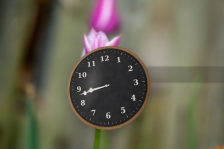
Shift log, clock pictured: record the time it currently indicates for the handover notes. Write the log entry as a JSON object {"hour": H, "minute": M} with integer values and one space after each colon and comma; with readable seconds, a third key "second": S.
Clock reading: {"hour": 8, "minute": 43}
